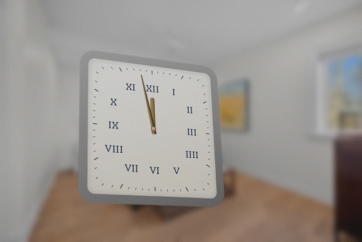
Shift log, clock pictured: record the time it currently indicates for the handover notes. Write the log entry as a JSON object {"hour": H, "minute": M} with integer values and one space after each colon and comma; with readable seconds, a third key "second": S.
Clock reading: {"hour": 11, "minute": 58}
